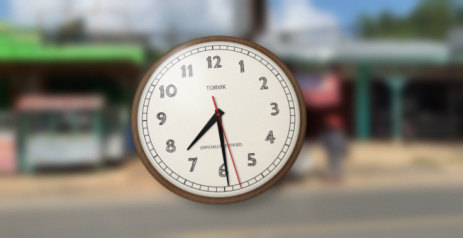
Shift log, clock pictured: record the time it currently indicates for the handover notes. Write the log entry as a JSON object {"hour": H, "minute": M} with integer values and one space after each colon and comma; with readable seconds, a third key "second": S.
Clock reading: {"hour": 7, "minute": 29, "second": 28}
